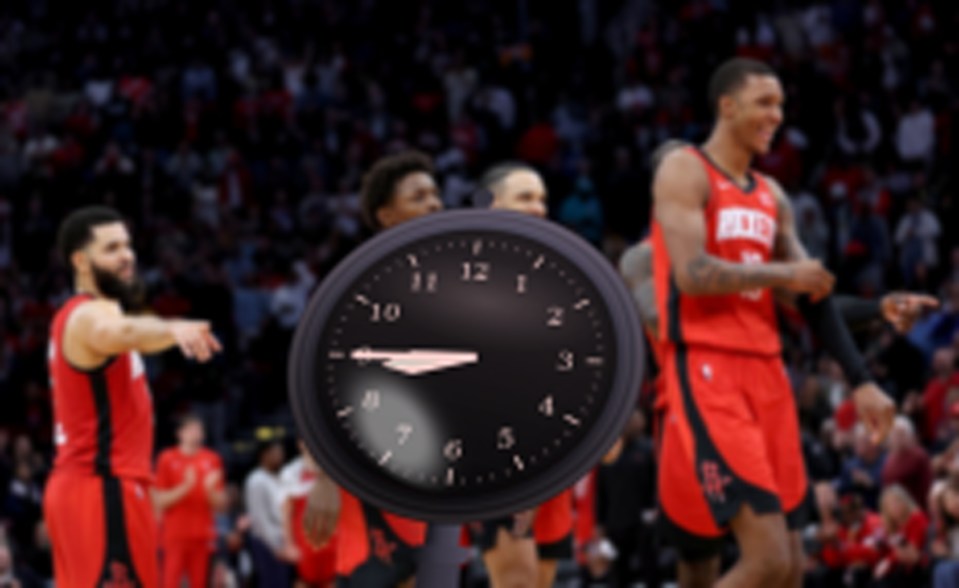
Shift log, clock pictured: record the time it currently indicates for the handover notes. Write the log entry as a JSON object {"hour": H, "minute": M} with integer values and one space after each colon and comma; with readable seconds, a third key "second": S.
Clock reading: {"hour": 8, "minute": 45}
